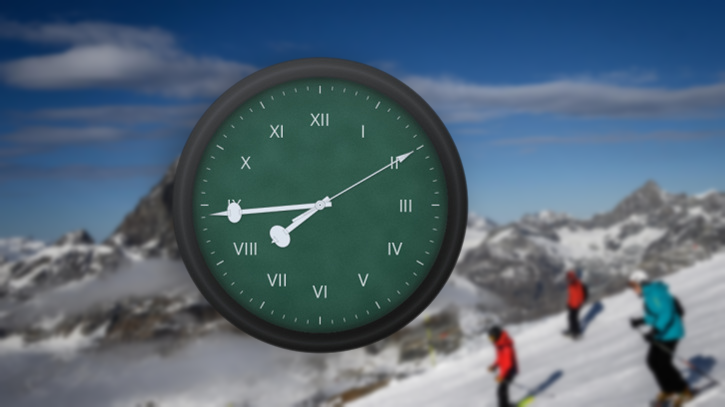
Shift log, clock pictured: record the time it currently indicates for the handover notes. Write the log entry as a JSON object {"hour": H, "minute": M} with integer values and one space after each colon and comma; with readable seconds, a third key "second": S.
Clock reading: {"hour": 7, "minute": 44, "second": 10}
